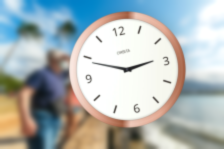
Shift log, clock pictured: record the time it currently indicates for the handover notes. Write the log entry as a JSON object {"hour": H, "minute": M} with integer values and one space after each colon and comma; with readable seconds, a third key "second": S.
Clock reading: {"hour": 2, "minute": 49}
